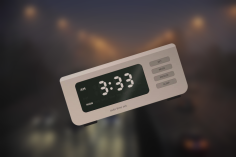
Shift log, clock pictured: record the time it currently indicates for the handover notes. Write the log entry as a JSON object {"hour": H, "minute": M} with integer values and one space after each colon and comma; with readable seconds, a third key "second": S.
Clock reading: {"hour": 3, "minute": 33}
